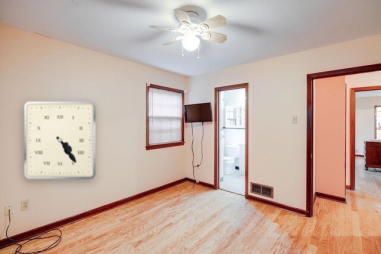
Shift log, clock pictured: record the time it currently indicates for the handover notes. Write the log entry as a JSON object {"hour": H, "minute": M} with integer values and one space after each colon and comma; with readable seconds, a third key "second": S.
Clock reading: {"hour": 4, "minute": 24}
